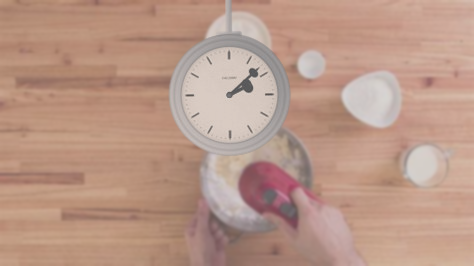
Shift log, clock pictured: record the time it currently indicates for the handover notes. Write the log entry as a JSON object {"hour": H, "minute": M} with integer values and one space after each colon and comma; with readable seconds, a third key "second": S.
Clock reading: {"hour": 2, "minute": 8}
